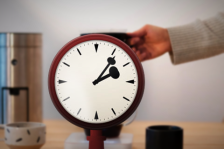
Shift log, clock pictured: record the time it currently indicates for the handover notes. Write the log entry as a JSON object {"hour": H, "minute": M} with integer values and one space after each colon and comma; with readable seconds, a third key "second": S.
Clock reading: {"hour": 2, "minute": 6}
